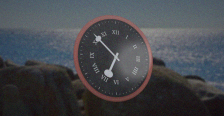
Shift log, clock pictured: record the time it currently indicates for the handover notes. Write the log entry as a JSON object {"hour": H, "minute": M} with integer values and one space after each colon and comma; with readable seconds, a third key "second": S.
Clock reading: {"hour": 6, "minute": 52}
